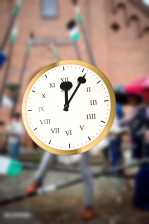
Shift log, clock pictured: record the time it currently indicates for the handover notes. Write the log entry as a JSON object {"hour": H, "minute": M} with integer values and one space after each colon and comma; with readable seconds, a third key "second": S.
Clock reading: {"hour": 12, "minute": 6}
